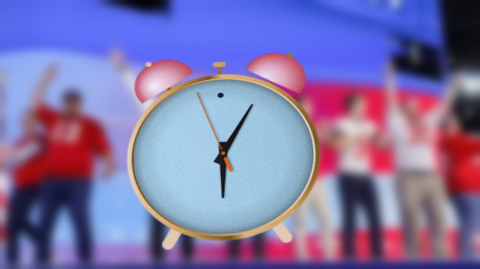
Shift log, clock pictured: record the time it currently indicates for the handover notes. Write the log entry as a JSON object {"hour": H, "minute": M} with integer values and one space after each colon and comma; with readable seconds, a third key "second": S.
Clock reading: {"hour": 6, "minute": 4, "second": 57}
